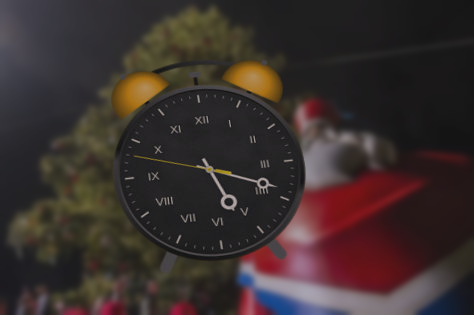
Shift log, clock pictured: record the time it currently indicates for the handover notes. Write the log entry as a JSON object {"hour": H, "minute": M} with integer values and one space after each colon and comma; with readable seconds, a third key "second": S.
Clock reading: {"hour": 5, "minute": 18, "second": 48}
